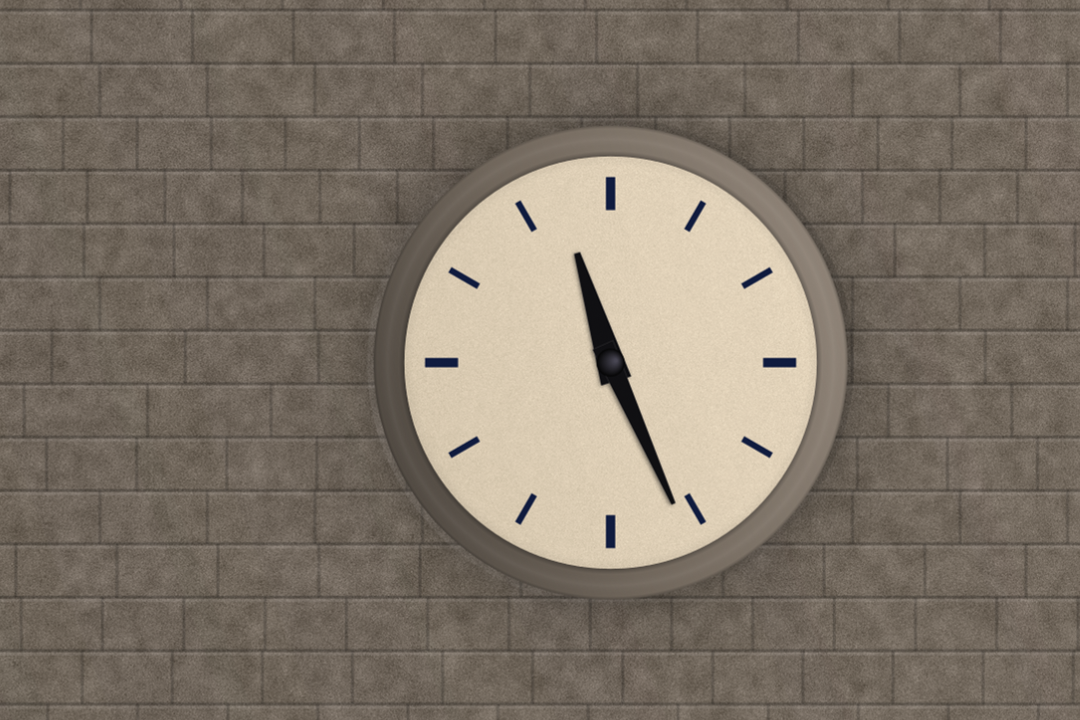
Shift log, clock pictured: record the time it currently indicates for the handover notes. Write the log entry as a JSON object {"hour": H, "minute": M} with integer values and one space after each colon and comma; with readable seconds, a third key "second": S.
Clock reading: {"hour": 11, "minute": 26}
